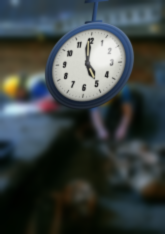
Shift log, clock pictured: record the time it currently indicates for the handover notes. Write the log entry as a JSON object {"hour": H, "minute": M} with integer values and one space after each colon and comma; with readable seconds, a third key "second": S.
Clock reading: {"hour": 4, "minute": 59}
